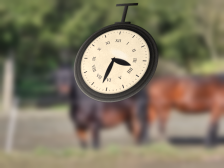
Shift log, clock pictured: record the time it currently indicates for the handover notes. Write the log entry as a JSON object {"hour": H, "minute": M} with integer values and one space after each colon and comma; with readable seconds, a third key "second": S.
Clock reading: {"hour": 3, "minute": 32}
